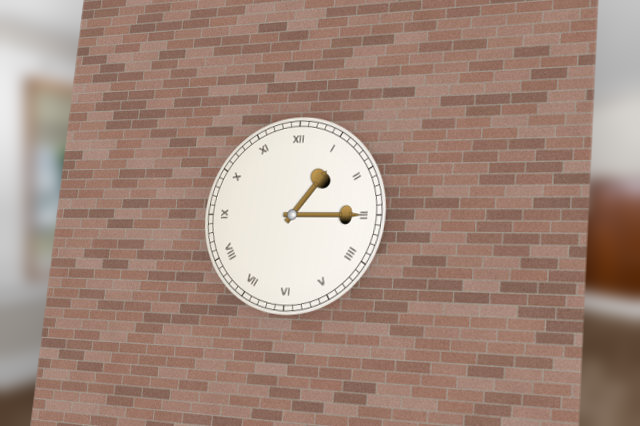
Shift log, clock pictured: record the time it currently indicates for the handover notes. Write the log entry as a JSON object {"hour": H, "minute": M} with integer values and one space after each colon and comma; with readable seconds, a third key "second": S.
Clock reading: {"hour": 1, "minute": 15}
